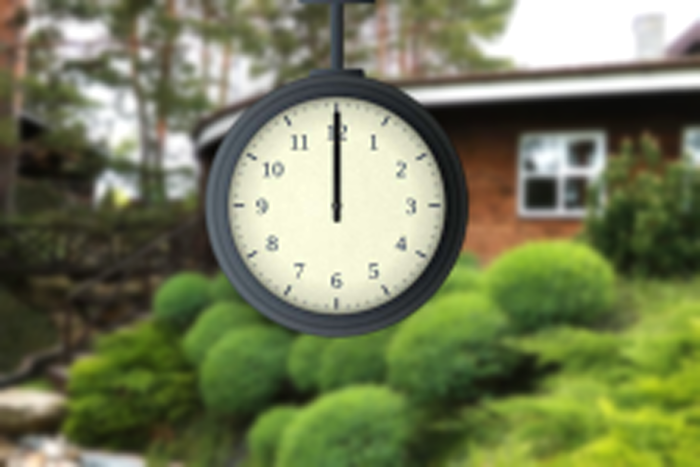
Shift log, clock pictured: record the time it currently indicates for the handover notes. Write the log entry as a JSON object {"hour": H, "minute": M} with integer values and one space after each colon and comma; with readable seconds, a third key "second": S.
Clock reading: {"hour": 12, "minute": 0}
